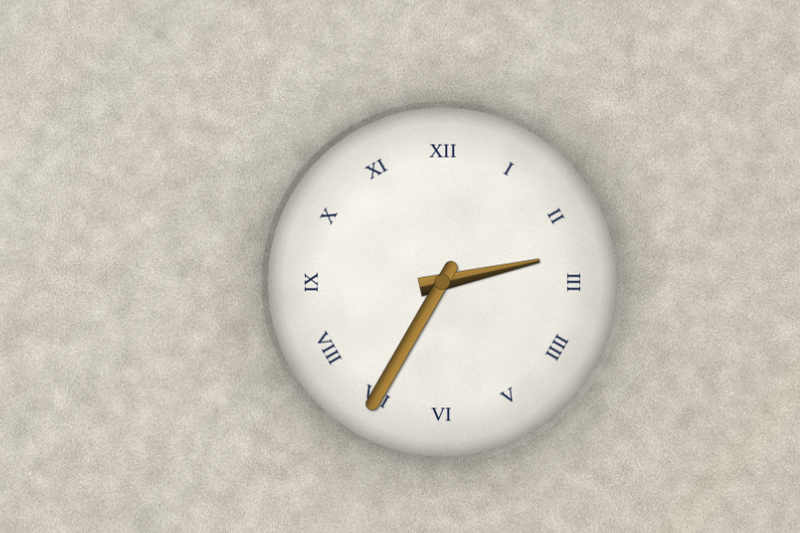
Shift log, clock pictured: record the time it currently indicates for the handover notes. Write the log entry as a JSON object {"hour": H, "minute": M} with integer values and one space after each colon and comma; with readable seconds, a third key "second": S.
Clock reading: {"hour": 2, "minute": 35}
